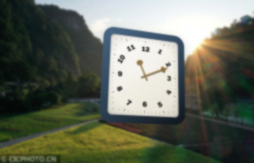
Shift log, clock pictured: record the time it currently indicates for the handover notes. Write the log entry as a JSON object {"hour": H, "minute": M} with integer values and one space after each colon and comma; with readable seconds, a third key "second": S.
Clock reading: {"hour": 11, "minute": 11}
